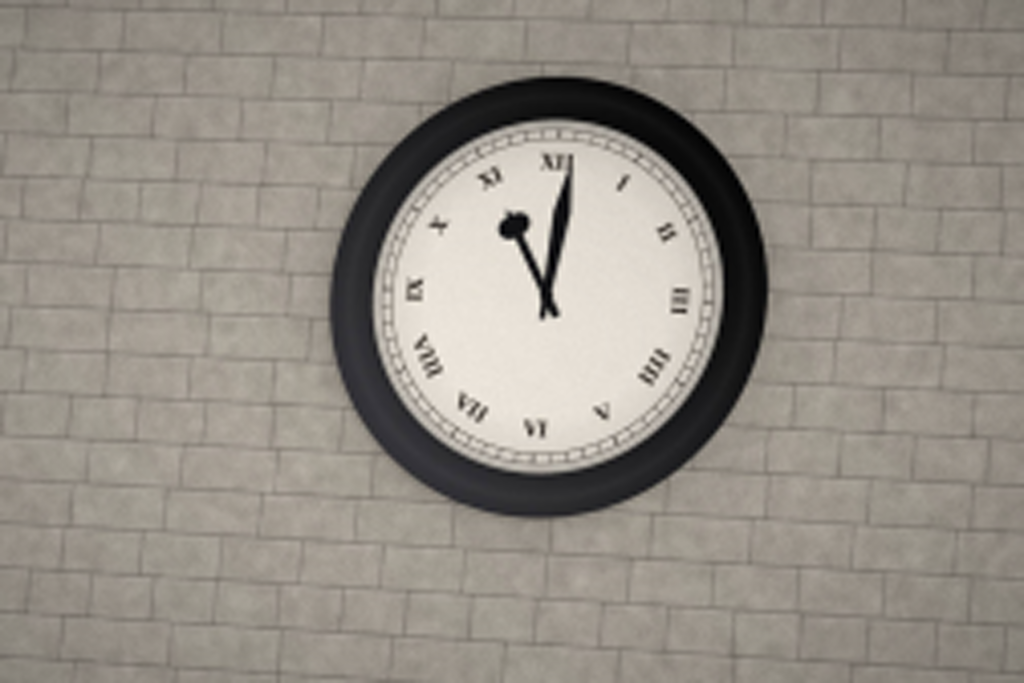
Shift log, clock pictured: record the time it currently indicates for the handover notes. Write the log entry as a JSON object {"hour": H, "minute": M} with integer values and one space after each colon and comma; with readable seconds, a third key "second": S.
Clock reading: {"hour": 11, "minute": 1}
